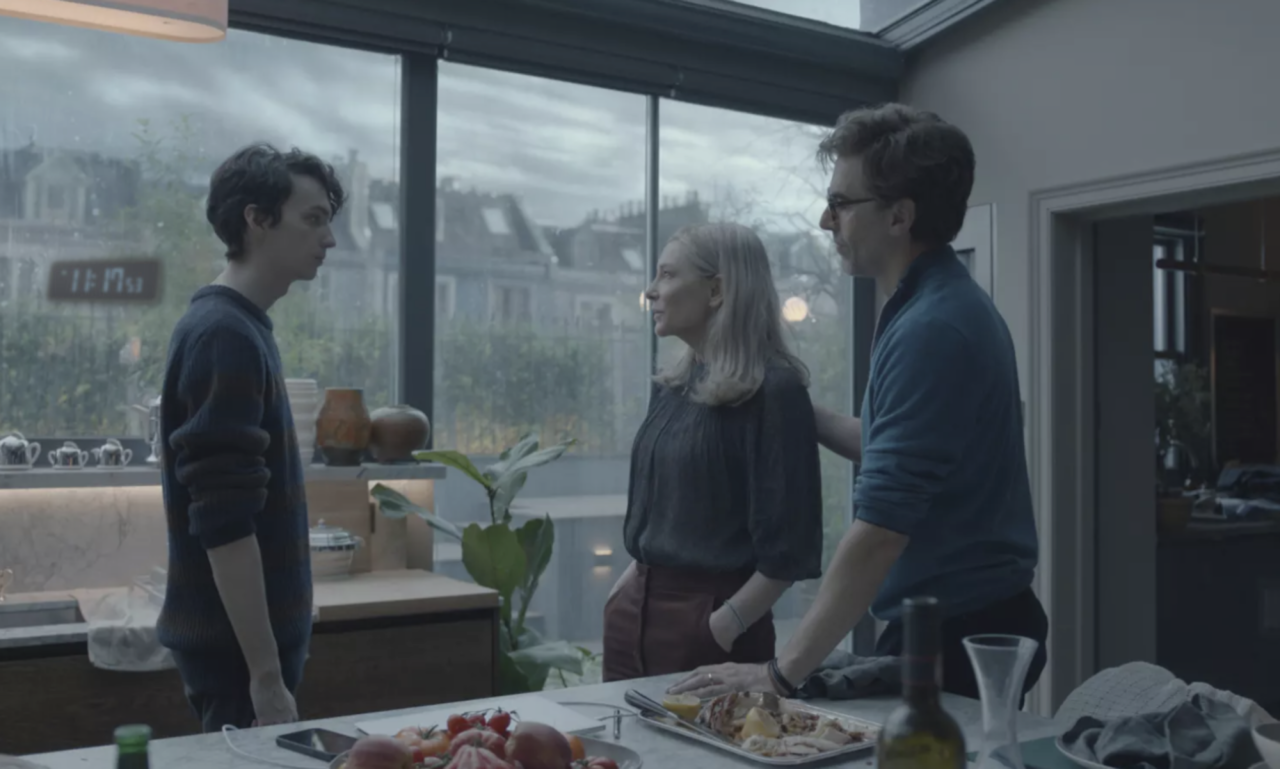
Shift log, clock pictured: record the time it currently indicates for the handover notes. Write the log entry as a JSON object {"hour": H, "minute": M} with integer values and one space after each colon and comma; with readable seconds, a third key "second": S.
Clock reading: {"hour": 11, "minute": 17}
